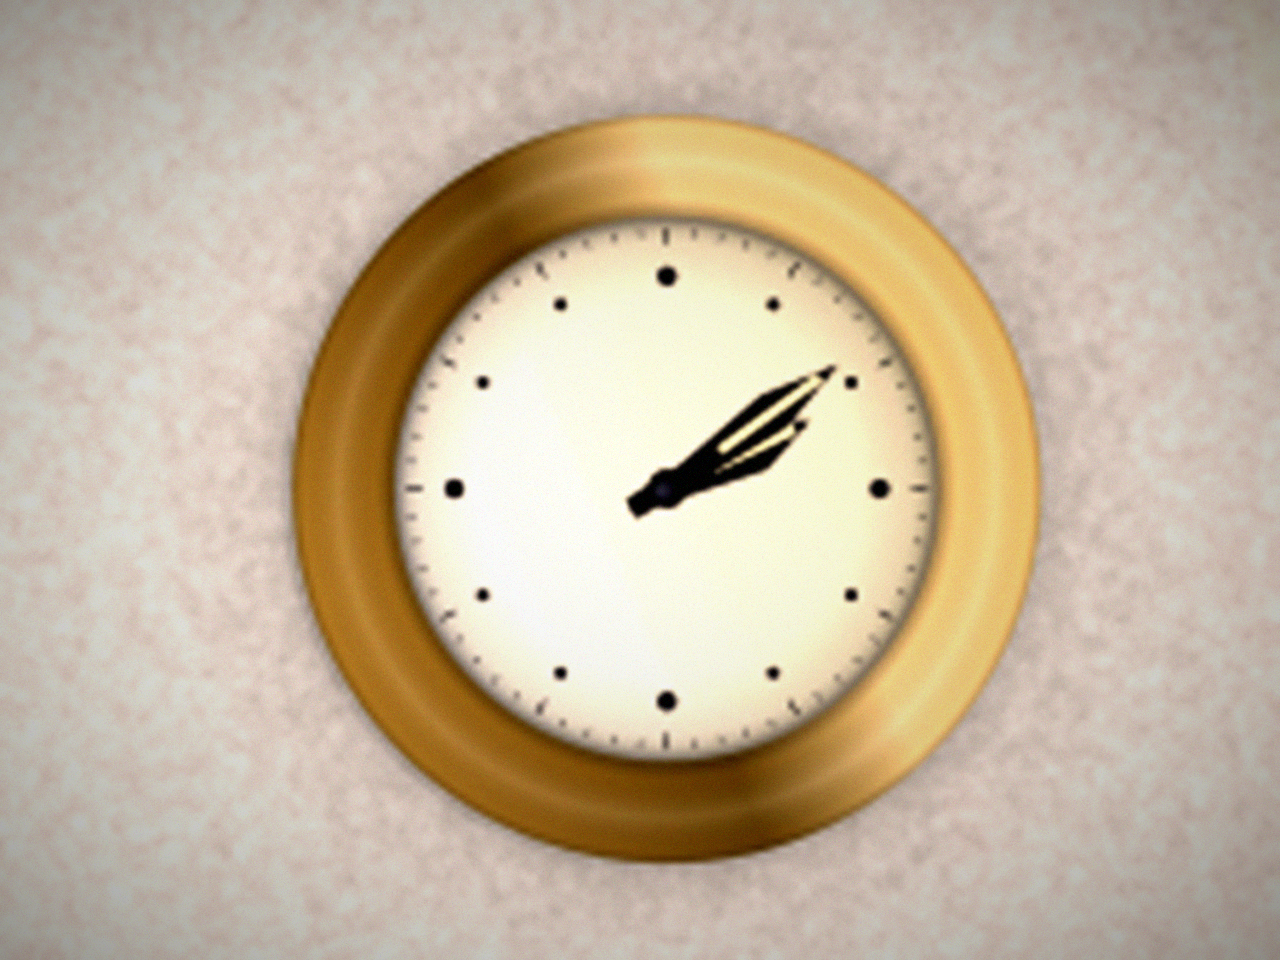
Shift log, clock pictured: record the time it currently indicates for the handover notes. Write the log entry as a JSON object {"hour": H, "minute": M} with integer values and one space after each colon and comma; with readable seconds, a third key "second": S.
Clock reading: {"hour": 2, "minute": 9}
